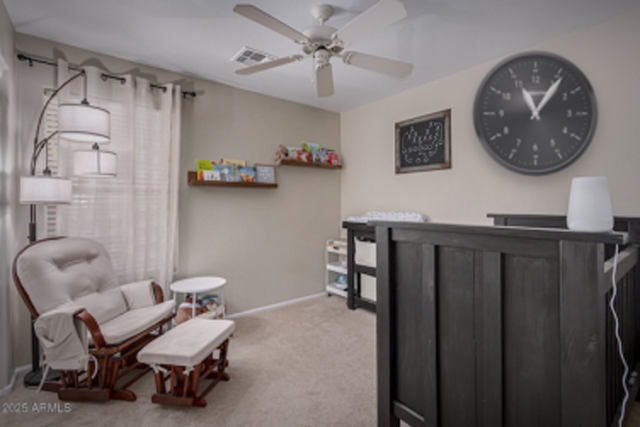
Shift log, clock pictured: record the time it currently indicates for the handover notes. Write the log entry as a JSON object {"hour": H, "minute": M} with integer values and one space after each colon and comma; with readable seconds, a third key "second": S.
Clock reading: {"hour": 11, "minute": 6}
